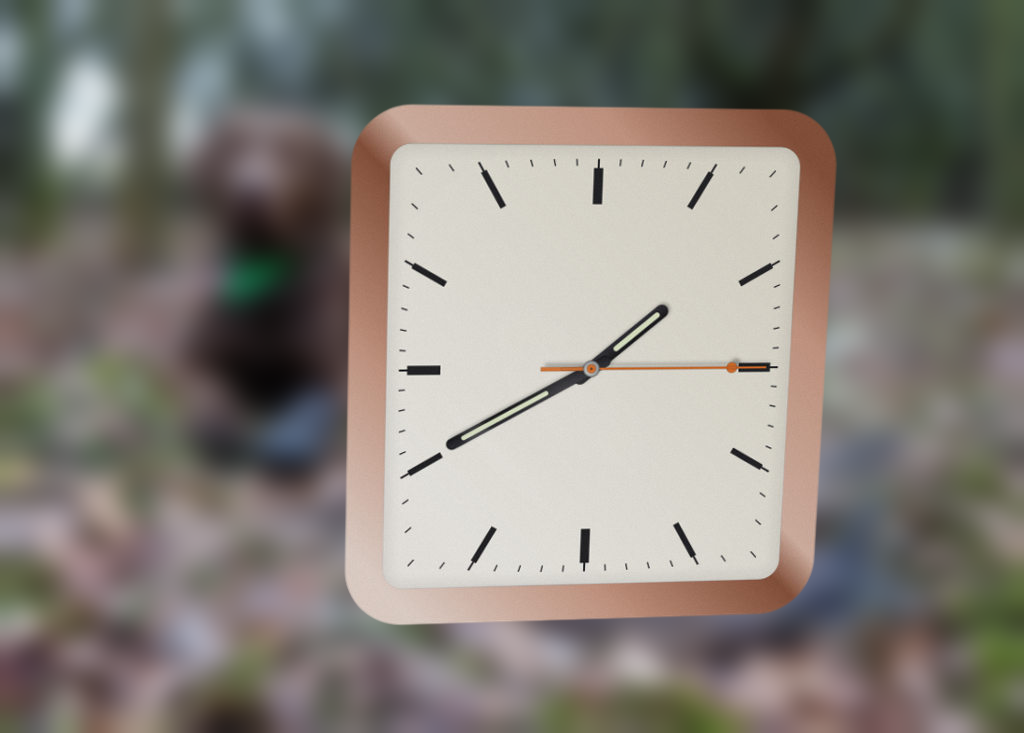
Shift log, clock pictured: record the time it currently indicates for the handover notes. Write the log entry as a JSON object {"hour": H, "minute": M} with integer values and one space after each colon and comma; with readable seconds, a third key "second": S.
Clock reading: {"hour": 1, "minute": 40, "second": 15}
